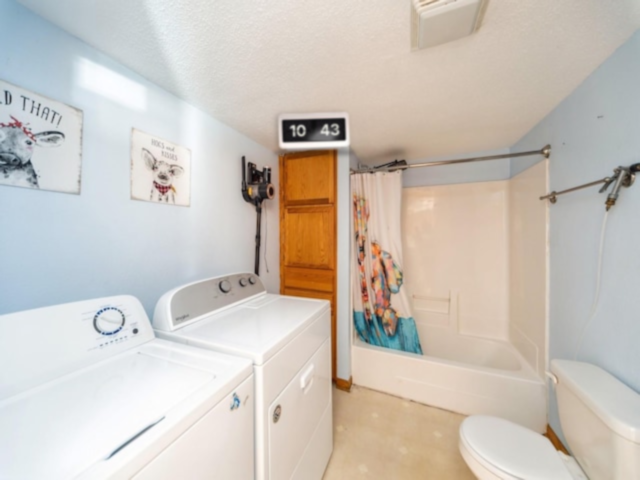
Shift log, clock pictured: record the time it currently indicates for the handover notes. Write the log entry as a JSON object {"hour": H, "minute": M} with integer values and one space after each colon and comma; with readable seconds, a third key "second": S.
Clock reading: {"hour": 10, "minute": 43}
